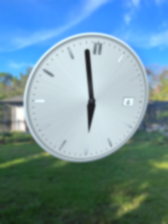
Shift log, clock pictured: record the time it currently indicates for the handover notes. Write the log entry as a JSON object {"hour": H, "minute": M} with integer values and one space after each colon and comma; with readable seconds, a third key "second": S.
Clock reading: {"hour": 5, "minute": 58}
